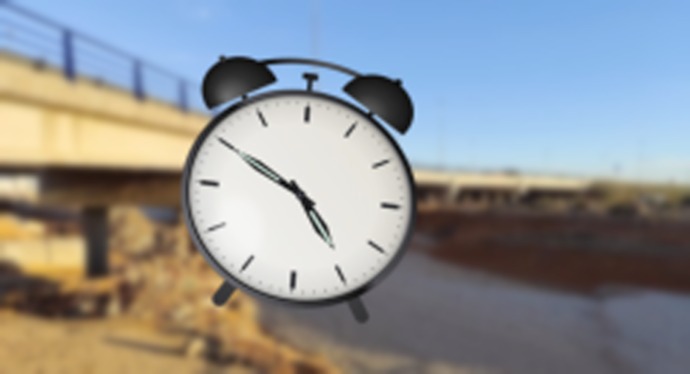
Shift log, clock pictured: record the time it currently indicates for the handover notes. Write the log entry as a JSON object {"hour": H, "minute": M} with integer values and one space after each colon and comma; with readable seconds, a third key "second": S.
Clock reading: {"hour": 4, "minute": 50}
